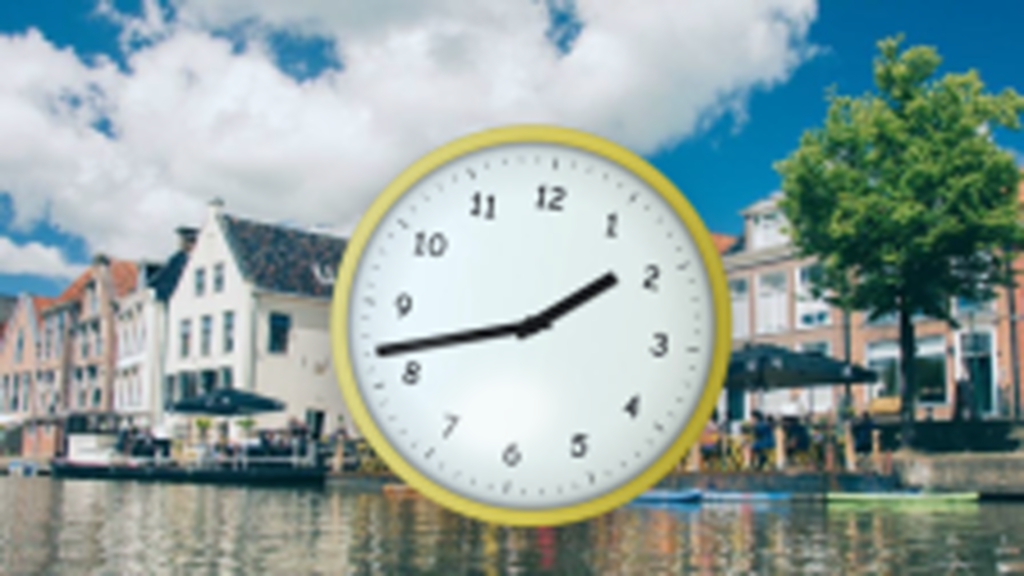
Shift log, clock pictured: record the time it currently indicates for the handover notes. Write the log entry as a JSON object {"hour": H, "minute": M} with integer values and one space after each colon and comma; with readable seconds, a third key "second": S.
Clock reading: {"hour": 1, "minute": 42}
